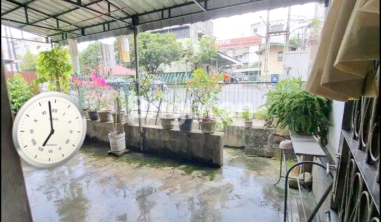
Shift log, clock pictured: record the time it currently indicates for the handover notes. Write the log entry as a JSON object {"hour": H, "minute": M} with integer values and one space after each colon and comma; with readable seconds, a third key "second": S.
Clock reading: {"hour": 6, "minute": 58}
